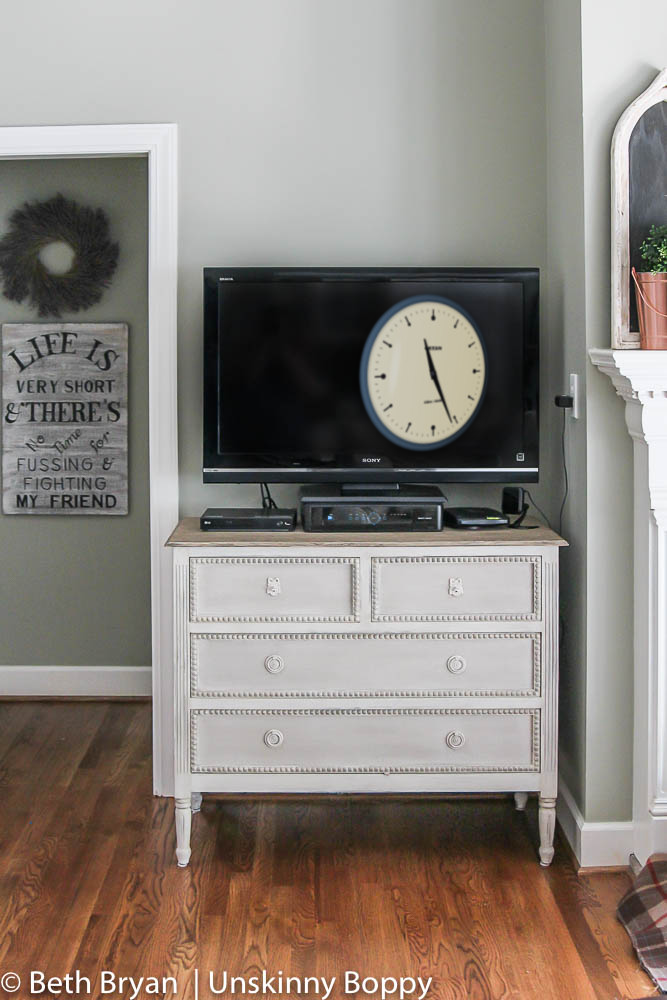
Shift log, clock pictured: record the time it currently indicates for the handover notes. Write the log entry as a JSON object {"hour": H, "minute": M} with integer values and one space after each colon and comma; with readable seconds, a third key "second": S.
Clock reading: {"hour": 11, "minute": 26}
